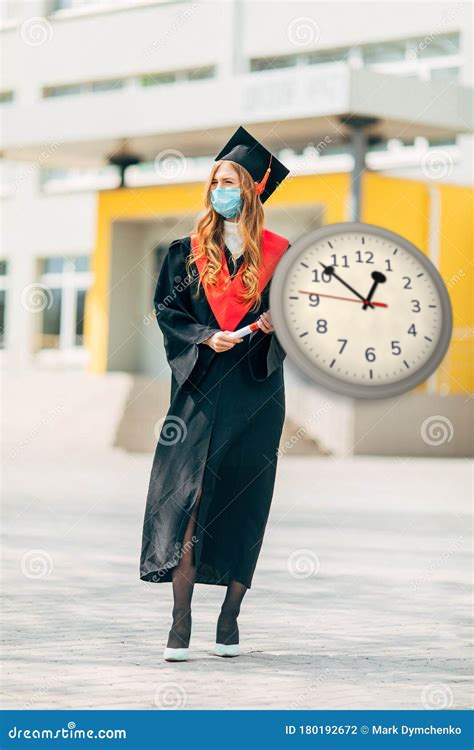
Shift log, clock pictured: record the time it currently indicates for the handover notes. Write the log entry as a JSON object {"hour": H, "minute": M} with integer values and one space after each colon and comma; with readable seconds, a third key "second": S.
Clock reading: {"hour": 12, "minute": 51, "second": 46}
